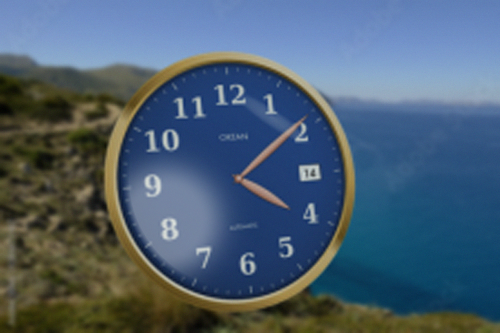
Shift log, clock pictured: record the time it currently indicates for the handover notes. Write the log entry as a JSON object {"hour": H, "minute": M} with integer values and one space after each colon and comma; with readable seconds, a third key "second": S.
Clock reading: {"hour": 4, "minute": 9}
